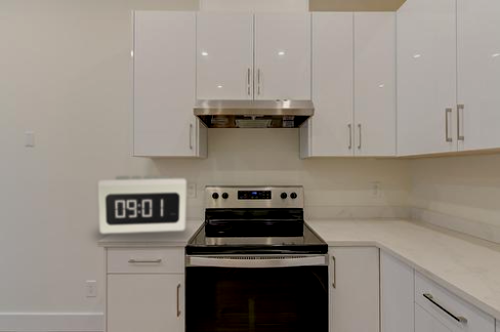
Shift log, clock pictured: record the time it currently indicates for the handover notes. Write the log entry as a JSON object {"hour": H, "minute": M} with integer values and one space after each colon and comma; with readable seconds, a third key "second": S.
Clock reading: {"hour": 9, "minute": 1}
